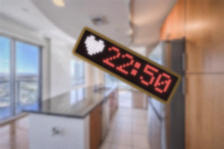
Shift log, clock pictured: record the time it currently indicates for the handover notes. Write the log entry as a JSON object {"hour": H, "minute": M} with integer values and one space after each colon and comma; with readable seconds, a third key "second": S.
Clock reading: {"hour": 22, "minute": 50}
